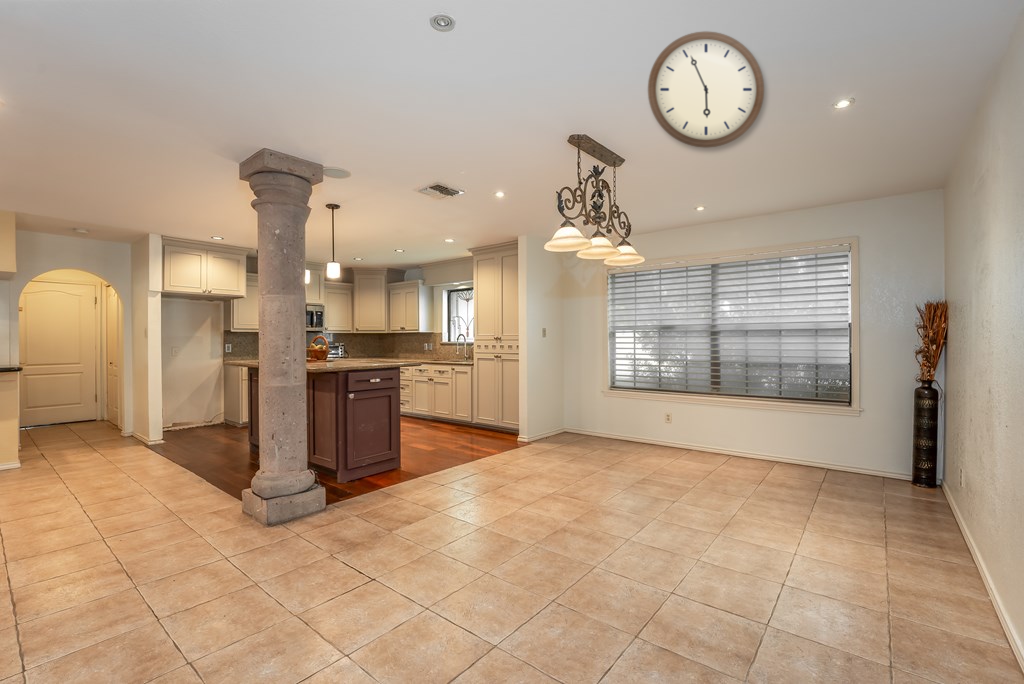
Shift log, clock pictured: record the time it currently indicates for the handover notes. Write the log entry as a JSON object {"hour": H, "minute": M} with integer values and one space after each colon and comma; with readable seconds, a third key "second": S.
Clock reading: {"hour": 5, "minute": 56}
